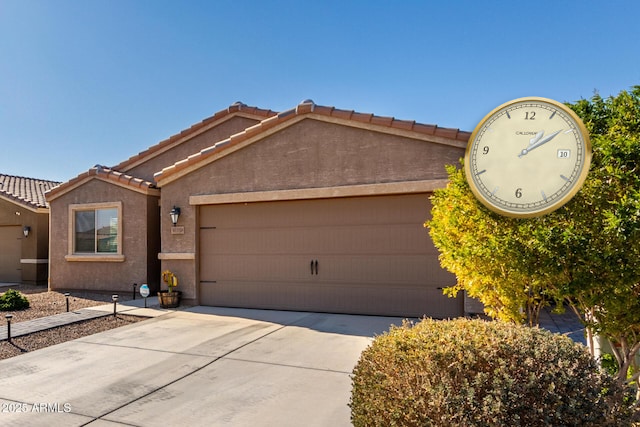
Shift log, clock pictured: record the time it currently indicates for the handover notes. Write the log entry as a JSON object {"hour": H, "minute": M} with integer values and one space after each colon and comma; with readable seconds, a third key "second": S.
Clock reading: {"hour": 1, "minute": 9}
